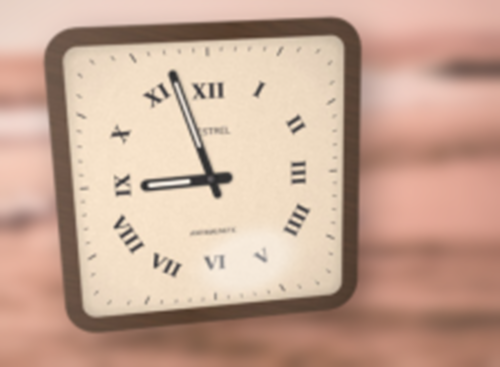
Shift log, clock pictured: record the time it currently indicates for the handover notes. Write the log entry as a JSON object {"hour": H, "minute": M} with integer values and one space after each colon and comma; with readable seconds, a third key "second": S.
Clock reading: {"hour": 8, "minute": 57}
